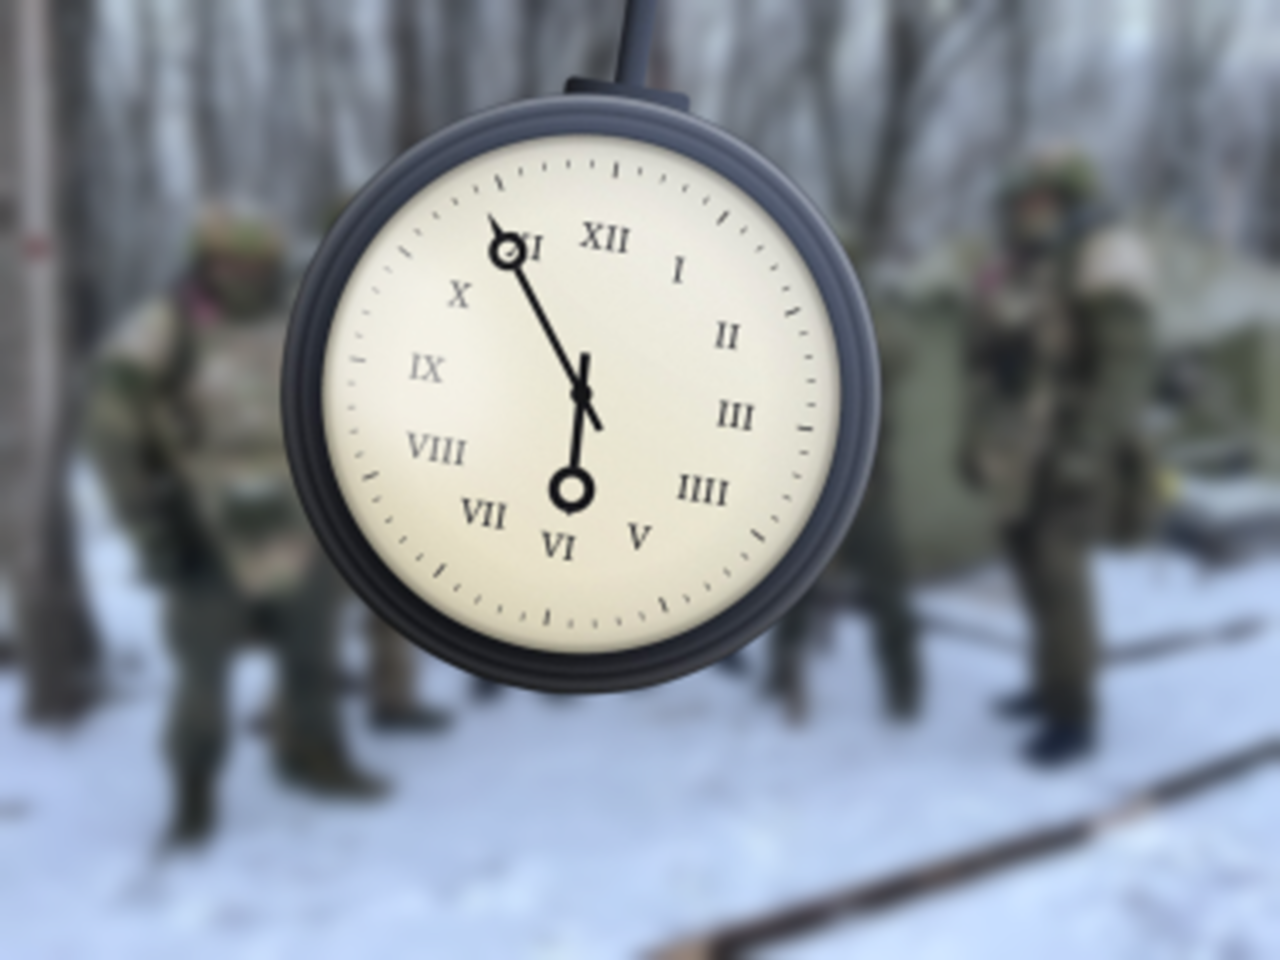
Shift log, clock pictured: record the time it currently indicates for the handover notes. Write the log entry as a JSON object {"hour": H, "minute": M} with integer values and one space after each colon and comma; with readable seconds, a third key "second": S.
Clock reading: {"hour": 5, "minute": 54}
